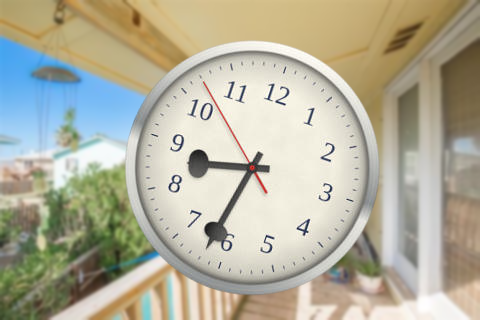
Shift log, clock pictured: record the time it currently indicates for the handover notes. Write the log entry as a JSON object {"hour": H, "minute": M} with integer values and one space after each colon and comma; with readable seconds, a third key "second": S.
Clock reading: {"hour": 8, "minute": 31, "second": 52}
